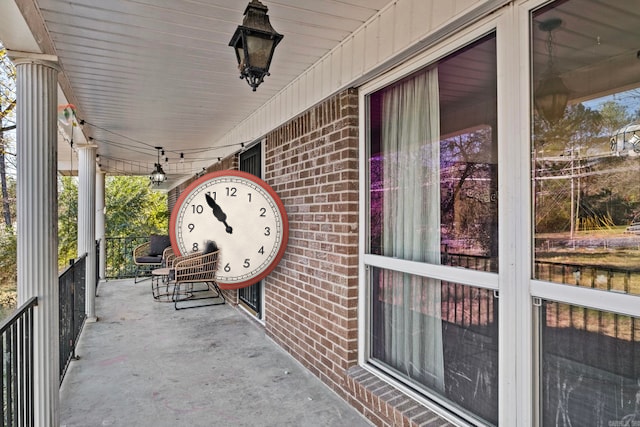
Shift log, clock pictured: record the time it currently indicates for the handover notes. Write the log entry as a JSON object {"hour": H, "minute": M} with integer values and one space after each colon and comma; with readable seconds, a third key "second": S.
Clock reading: {"hour": 10, "minute": 54}
